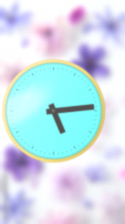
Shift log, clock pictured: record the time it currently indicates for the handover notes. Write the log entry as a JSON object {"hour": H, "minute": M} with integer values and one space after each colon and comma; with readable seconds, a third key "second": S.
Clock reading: {"hour": 5, "minute": 14}
